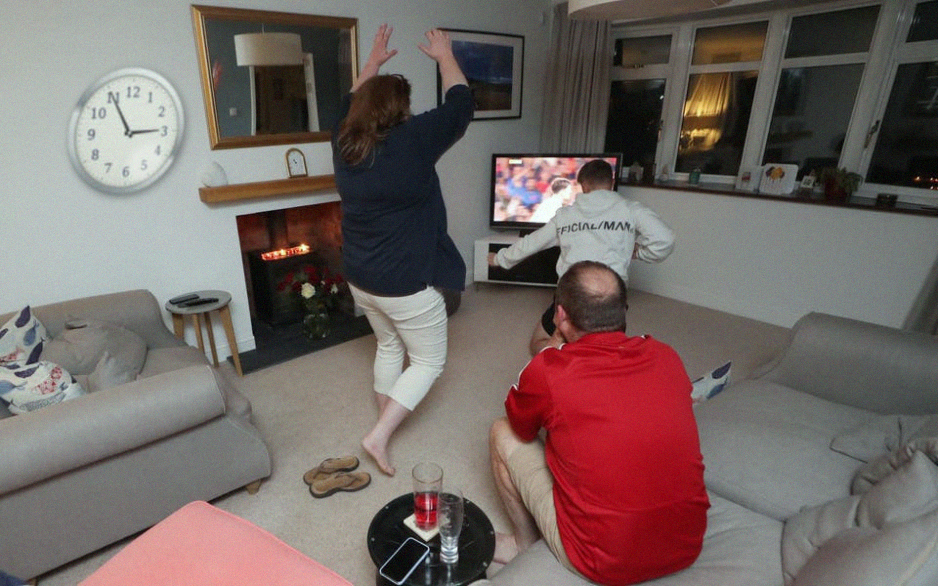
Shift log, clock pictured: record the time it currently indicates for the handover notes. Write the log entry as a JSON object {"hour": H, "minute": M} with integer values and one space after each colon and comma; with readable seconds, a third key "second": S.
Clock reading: {"hour": 2, "minute": 55}
